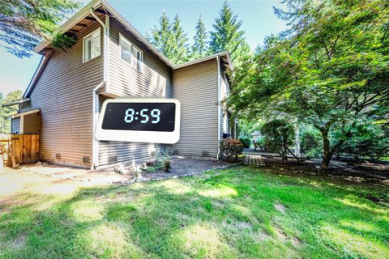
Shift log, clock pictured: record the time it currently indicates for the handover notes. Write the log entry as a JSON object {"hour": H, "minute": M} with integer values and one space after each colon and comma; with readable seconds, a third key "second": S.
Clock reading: {"hour": 8, "minute": 59}
